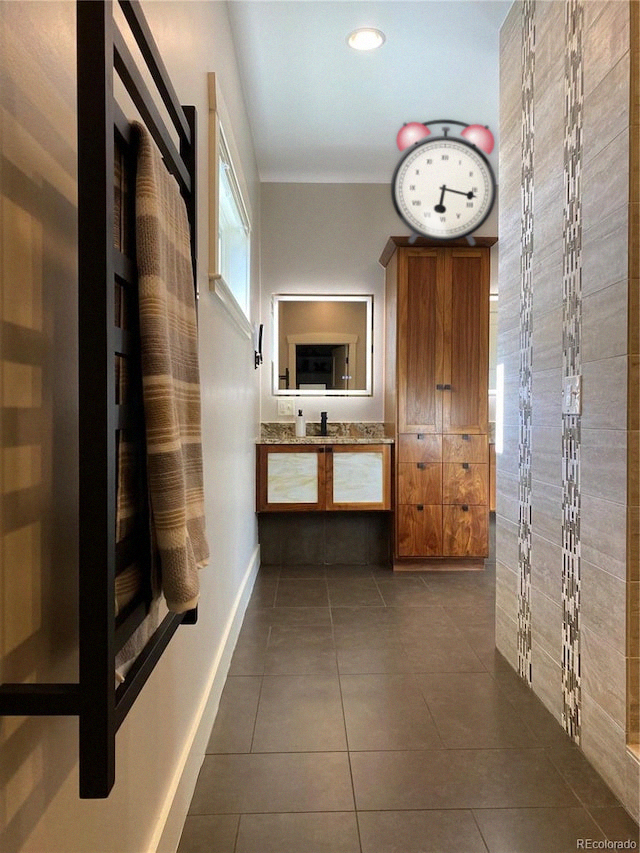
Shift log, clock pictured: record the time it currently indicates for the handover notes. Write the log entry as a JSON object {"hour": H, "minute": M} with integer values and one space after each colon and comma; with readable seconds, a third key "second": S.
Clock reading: {"hour": 6, "minute": 17}
